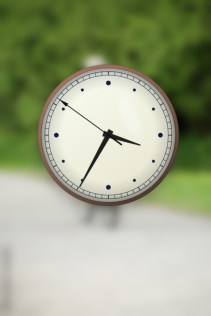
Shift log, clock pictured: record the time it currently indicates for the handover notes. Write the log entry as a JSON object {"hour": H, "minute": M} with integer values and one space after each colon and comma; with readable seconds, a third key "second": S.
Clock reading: {"hour": 3, "minute": 34, "second": 51}
